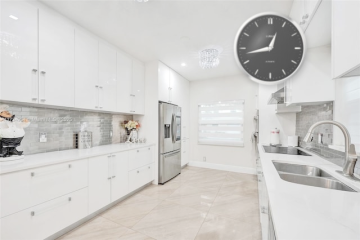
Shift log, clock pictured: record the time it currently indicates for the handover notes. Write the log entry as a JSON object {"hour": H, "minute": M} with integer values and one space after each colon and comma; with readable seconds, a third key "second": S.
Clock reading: {"hour": 12, "minute": 43}
